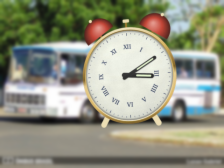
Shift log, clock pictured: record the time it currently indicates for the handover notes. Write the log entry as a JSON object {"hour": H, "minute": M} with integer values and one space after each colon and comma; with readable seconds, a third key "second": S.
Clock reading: {"hour": 3, "minute": 10}
